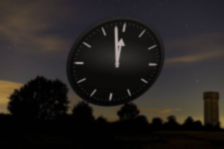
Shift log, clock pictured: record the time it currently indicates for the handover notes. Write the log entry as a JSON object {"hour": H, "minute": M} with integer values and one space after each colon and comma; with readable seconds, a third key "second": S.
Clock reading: {"hour": 11, "minute": 58}
